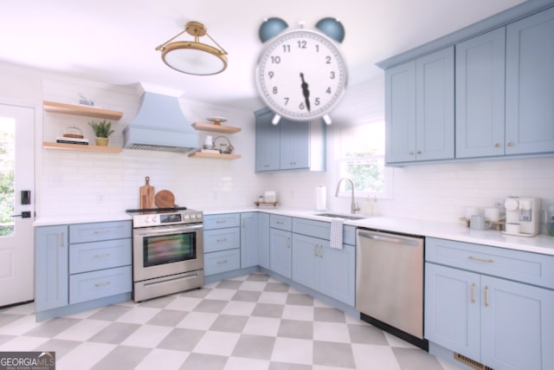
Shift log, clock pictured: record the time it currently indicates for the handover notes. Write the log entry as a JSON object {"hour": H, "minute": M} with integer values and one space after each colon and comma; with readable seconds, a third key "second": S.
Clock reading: {"hour": 5, "minute": 28}
